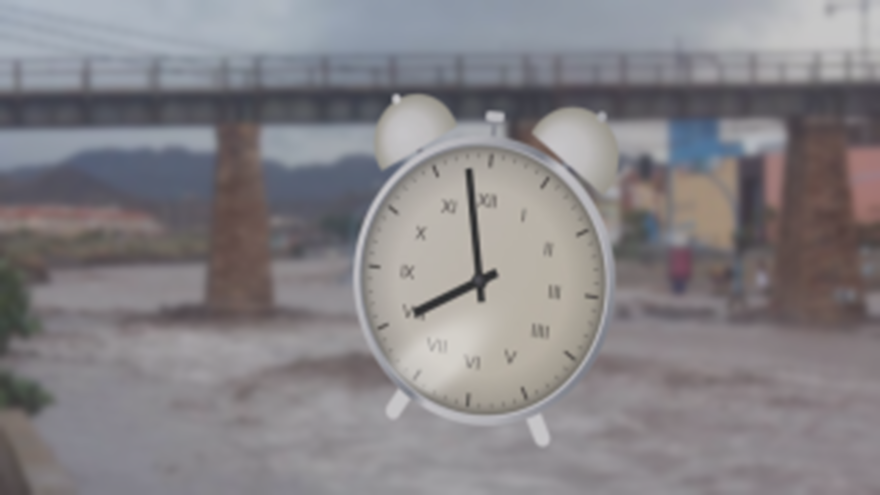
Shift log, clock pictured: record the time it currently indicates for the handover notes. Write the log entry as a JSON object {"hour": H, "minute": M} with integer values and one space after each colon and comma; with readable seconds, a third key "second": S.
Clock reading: {"hour": 7, "minute": 58}
